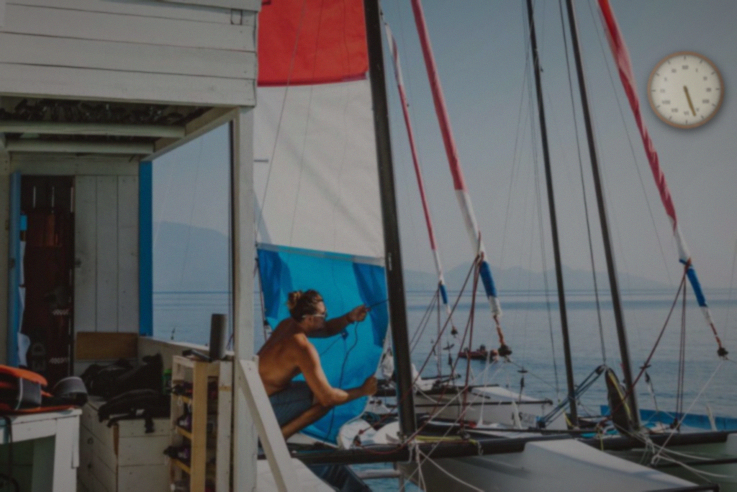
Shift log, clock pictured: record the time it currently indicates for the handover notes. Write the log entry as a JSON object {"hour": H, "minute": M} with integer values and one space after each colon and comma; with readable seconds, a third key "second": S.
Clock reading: {"hour": 5, "minute": 27}
